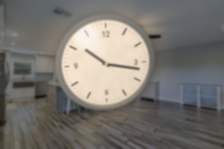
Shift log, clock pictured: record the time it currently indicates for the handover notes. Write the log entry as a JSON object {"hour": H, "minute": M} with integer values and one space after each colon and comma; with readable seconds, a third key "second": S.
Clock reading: {"hour": 10, "minute": 17}
